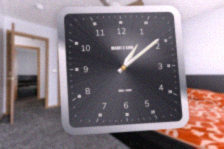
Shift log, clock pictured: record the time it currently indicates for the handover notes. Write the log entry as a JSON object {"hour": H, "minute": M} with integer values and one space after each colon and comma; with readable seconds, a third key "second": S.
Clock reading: {"hour": 1, "minute": 9}
